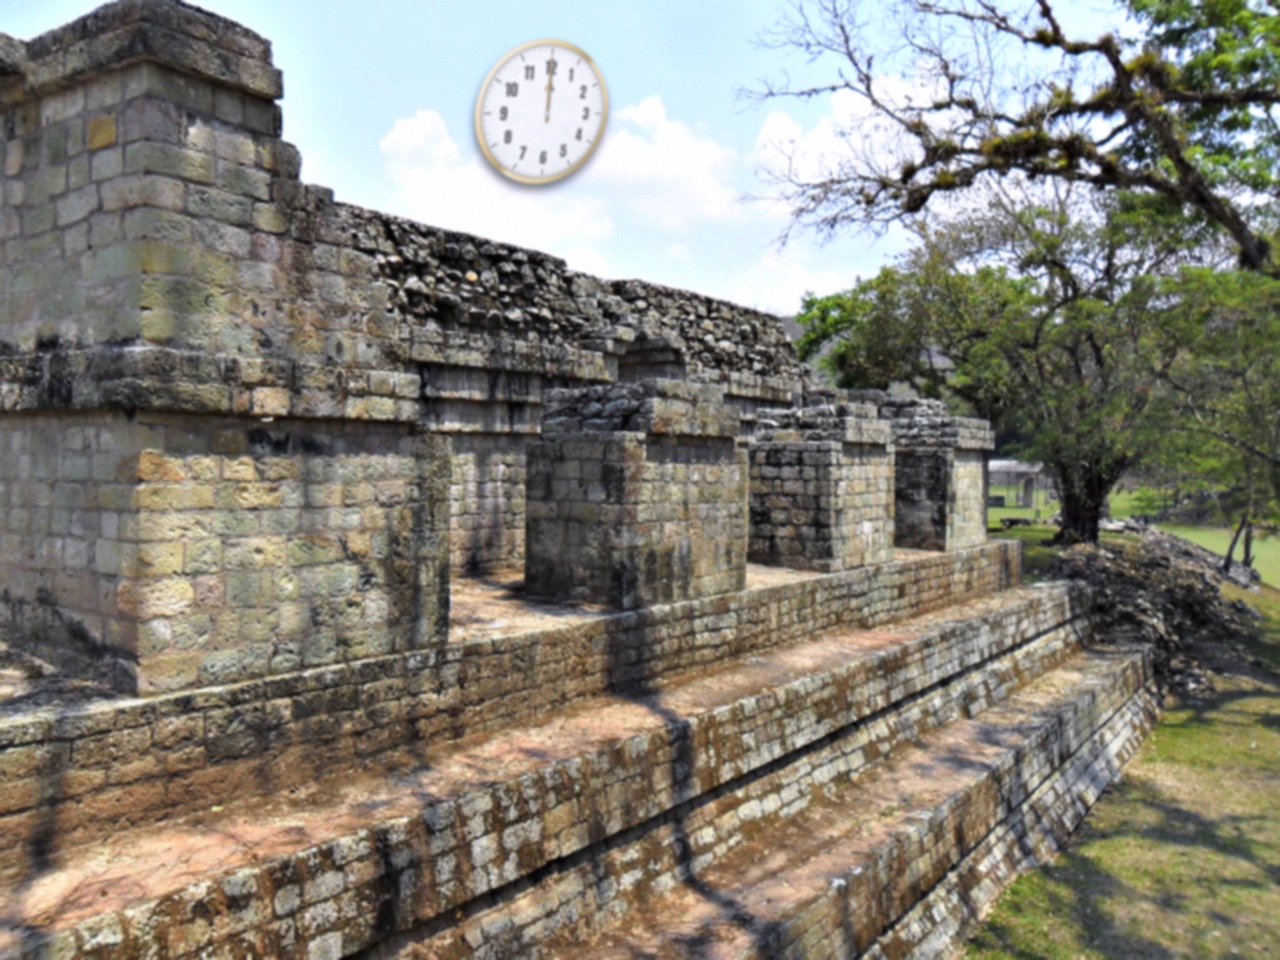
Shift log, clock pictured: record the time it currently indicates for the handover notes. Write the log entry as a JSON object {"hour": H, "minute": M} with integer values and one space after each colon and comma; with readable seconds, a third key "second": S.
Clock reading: {"hour": 12, "minute": 0}
